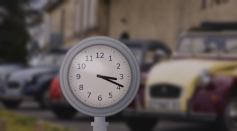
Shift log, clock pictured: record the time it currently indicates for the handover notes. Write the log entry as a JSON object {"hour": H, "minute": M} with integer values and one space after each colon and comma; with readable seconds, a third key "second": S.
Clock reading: {"hour": 3, "minute": 19}
